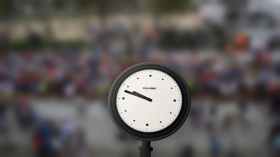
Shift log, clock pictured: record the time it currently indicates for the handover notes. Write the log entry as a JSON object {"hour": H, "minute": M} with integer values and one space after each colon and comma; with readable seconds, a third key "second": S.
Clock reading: {"hour": 9, "minute": 48}
